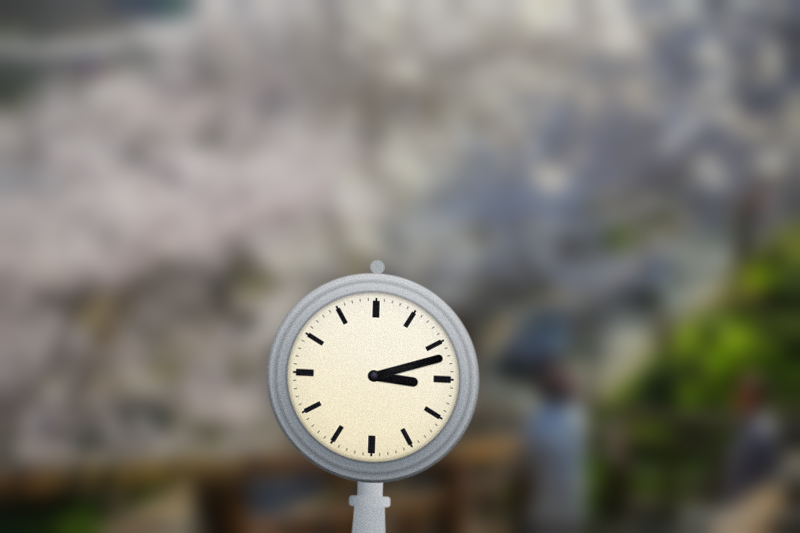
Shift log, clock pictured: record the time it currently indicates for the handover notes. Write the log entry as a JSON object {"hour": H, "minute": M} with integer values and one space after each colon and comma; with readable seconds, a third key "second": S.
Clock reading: {"hour": 3, "minute": 12}
